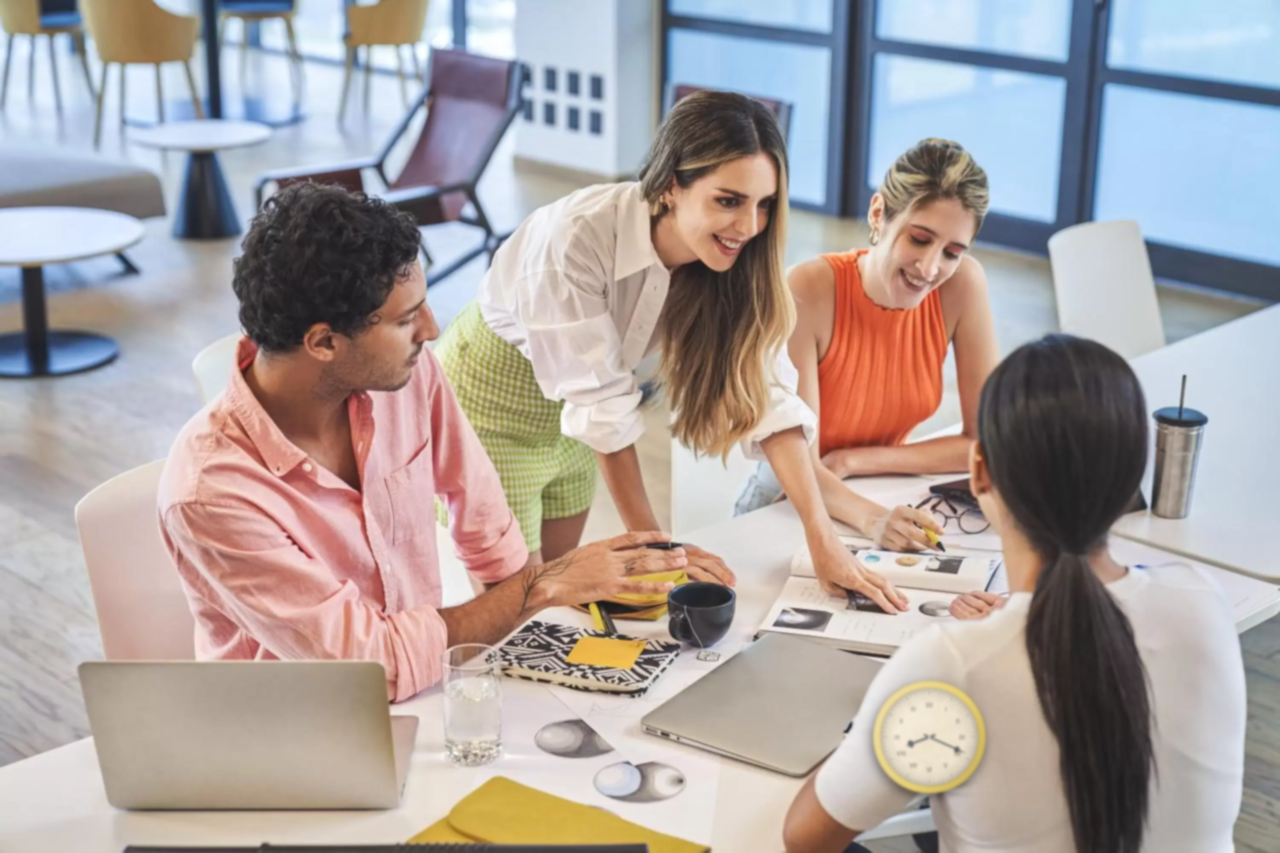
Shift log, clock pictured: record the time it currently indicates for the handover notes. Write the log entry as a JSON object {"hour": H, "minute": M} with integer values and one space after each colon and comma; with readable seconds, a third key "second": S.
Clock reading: {"hour": 8, "minute": 19}
